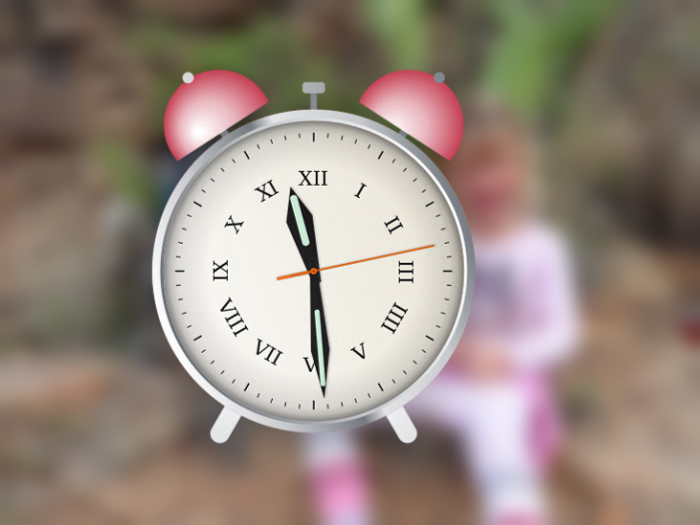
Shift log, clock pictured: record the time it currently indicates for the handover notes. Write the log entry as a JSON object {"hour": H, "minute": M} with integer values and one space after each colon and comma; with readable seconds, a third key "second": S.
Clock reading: {"hour": 11, "minute": 29, "second": 13}
